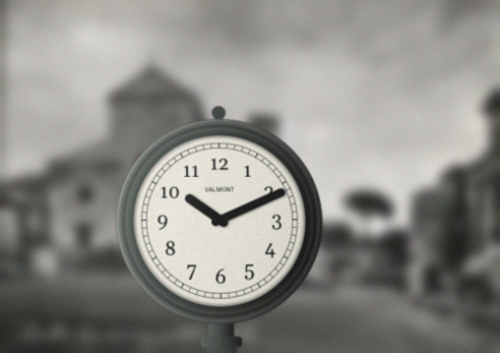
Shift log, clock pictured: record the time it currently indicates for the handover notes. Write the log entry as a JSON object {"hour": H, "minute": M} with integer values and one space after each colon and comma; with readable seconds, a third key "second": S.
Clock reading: {"hour": 10, "minute": 11}
